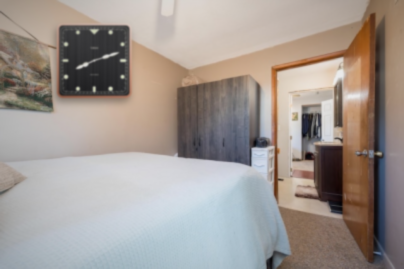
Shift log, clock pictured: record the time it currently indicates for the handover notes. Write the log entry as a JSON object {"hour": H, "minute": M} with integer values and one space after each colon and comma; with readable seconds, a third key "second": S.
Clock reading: {"hour": 8, "minute": 12}
